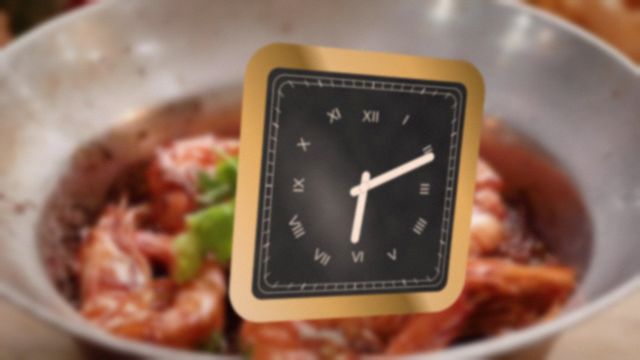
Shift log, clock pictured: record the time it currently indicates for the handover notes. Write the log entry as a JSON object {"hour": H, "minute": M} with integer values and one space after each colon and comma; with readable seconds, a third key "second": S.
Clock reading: {"hour": 6, "minute": 11}
